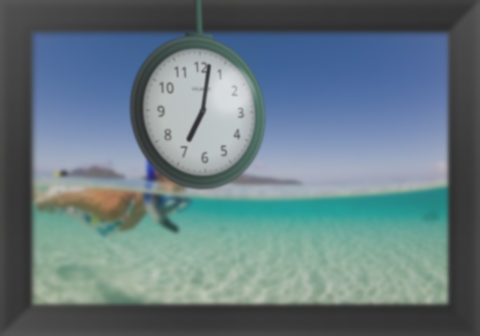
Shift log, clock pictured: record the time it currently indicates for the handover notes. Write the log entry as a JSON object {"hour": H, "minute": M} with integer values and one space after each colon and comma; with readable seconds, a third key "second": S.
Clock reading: {"hour": 7, "minute": 2}
